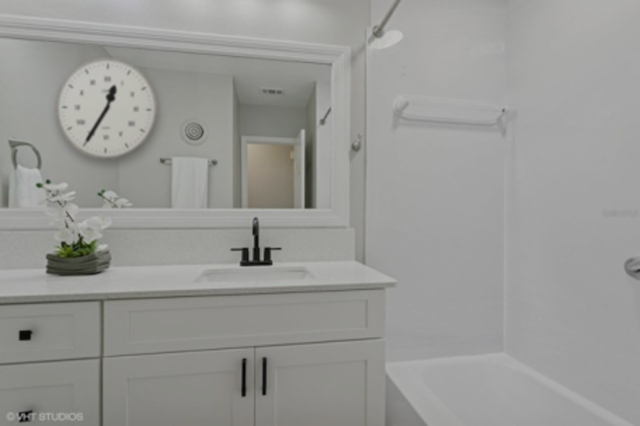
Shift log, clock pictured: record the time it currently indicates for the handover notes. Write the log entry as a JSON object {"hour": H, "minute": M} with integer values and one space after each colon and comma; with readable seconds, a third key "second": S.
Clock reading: {"hour": 12, "minute": 35}
